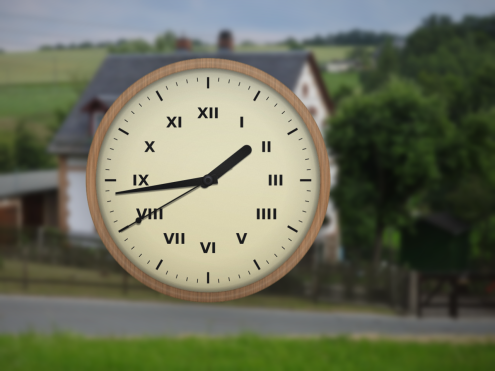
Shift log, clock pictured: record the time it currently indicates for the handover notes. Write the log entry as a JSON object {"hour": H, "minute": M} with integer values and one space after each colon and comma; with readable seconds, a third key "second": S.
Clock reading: {"hour": 1, "minute": 43, "second": 40}
